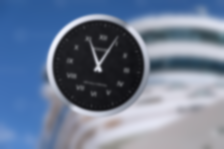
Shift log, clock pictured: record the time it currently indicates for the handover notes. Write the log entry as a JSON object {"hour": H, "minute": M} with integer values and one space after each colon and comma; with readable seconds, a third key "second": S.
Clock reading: {"hour": 11, "minute": 4}
